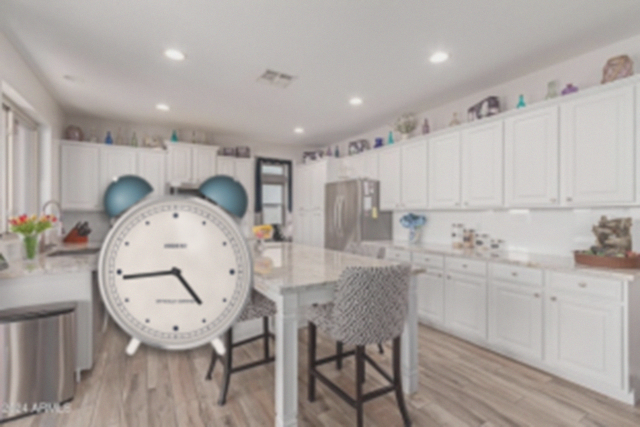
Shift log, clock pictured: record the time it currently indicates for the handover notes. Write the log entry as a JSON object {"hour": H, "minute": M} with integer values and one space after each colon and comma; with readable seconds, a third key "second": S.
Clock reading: {"hour": 4, "minute": 44}
